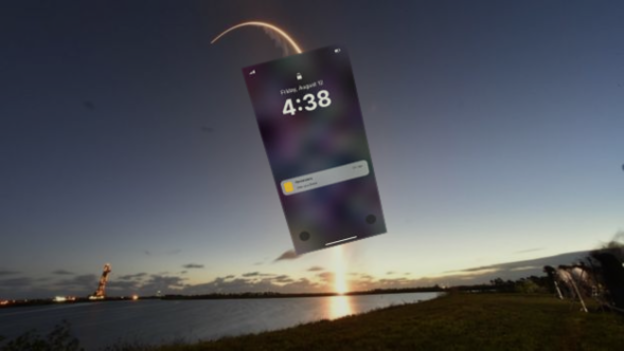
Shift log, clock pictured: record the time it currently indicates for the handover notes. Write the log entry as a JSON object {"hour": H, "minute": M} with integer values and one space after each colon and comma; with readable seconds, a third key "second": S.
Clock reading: {"hour": 4, "minute": 38}
